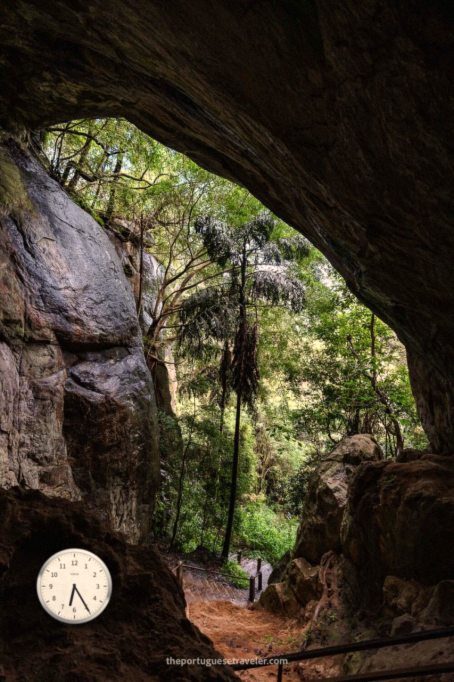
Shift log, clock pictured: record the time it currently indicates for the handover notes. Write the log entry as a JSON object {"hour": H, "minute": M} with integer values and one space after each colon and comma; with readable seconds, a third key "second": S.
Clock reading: {"hour": 6, "minute": 25}
